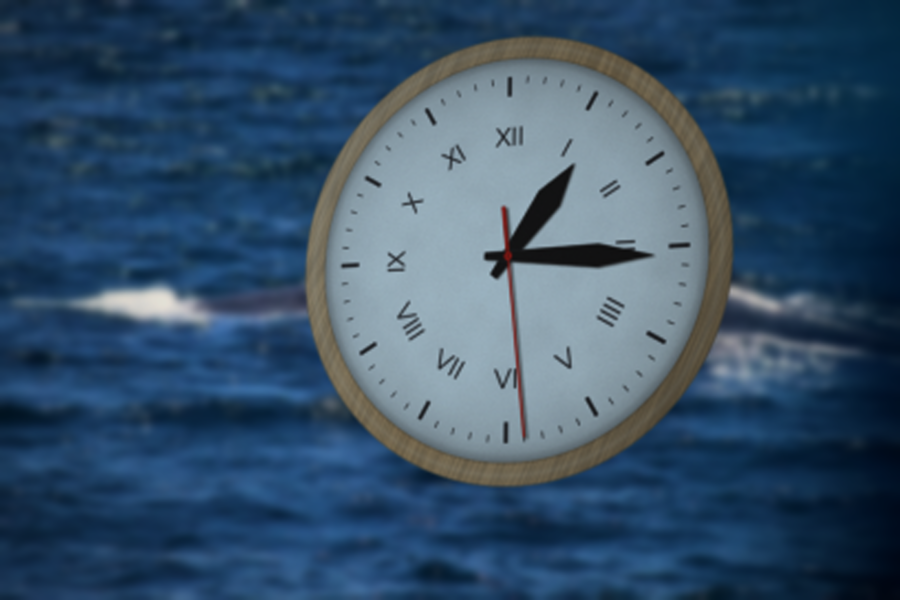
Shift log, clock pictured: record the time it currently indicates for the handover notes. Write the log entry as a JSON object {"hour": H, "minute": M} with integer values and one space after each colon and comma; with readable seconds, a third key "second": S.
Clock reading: {"hour": 1, "minute": 15, "second": 29}
